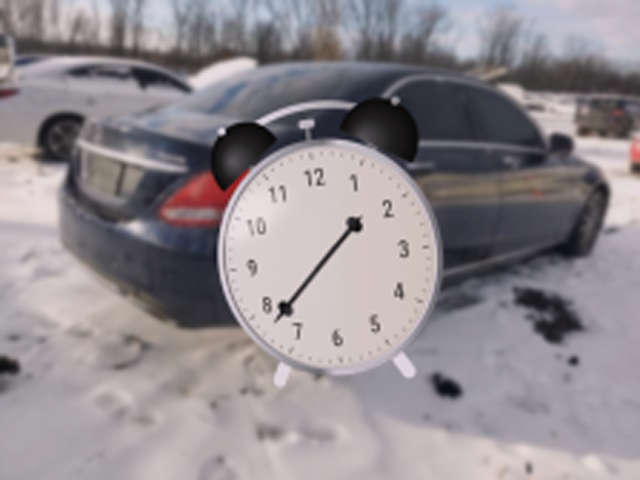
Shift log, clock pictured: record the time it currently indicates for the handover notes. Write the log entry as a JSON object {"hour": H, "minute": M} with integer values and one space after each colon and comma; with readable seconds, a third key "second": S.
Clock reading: {"hour": 1, "minute": 38}
